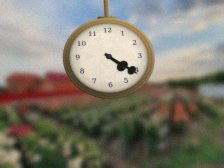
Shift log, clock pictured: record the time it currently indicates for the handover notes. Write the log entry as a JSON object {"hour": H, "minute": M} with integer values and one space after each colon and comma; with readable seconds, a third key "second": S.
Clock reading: {"hour": 4, "minute": 21}
